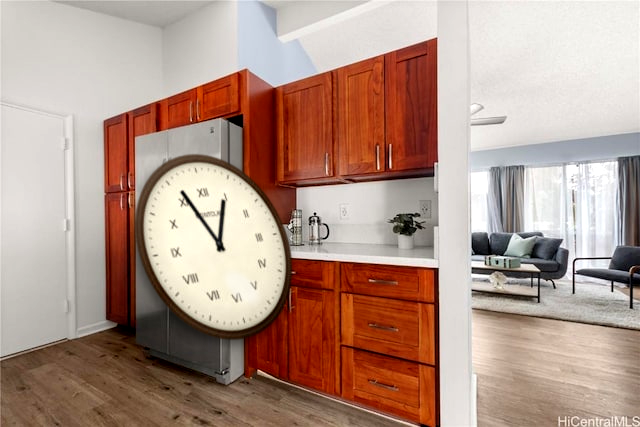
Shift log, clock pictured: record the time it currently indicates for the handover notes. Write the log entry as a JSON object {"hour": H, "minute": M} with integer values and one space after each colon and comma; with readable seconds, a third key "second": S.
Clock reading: {"hour": 12, "minute": 56}
